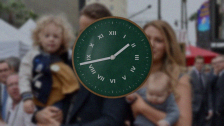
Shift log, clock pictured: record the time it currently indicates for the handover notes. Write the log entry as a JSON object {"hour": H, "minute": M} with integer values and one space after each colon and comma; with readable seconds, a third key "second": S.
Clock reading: {"hour": 1, "minute": 43}
